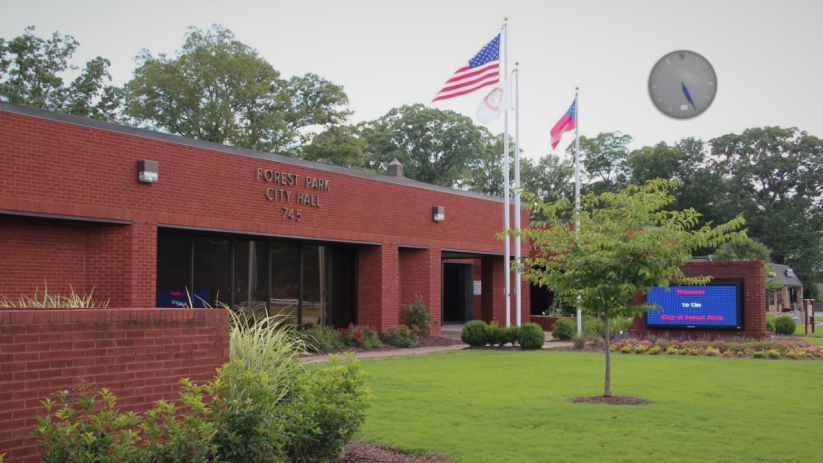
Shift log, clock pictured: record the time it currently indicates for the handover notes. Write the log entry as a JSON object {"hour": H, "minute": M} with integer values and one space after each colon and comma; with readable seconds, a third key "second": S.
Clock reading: {"hour": 5, "minute": 26}
